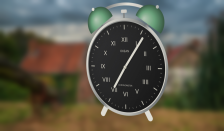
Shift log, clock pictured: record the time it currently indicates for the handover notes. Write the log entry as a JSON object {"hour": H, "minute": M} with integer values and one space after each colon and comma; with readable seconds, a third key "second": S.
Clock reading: {"hour": 7, "minute": 6}
